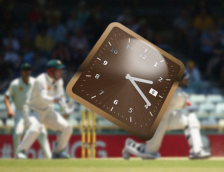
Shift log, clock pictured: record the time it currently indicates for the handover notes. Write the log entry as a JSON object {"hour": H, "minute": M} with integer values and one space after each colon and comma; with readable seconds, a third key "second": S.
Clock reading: {"hour": 2, "minute": 19}
